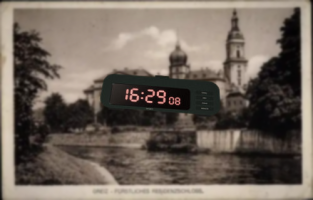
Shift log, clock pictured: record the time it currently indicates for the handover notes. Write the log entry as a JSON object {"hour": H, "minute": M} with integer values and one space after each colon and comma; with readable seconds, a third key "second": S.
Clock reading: {"hour": 16, "minute": 29, "second": 8}
